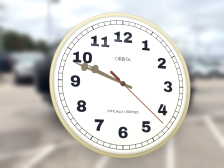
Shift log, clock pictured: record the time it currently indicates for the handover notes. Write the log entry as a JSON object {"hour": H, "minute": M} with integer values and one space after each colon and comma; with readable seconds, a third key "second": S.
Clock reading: {"hour": 9, "minute": 48, "second": 22}
